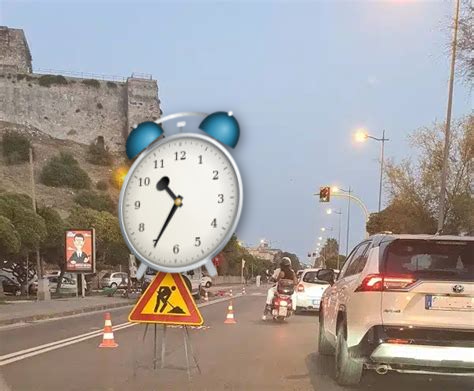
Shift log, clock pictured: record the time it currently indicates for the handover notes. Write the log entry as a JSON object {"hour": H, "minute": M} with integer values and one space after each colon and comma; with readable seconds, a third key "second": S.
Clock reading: {"hour": 10, "minute": 35}
